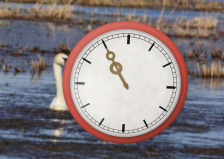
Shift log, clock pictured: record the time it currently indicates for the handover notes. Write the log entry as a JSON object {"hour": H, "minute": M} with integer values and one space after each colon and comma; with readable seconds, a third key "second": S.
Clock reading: {"hour": 10, "minute": 55}
